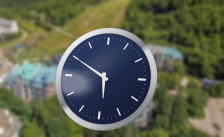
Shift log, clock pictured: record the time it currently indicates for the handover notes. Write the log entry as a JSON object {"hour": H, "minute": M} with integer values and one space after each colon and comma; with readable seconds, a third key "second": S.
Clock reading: {"hour": 5, "minute": 50}
